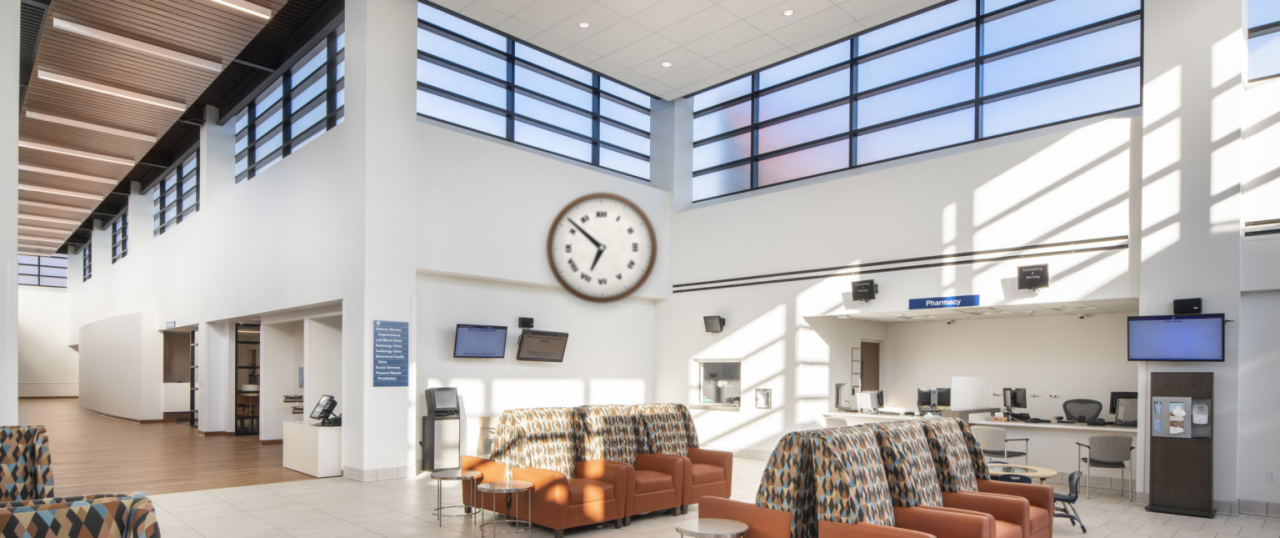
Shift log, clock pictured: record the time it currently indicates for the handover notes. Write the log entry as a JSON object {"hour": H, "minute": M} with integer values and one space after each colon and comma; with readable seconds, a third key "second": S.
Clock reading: {"hour": 6, "minute": 52}
